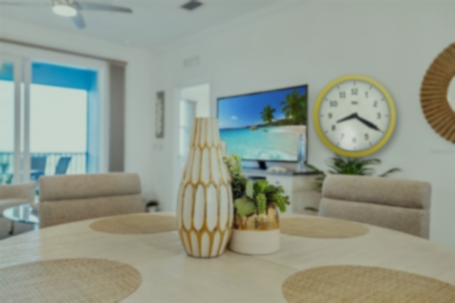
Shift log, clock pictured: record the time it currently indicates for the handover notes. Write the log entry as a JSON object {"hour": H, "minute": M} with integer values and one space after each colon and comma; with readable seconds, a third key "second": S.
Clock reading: {"hour": 8, "minute": 20}
